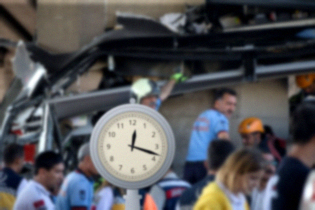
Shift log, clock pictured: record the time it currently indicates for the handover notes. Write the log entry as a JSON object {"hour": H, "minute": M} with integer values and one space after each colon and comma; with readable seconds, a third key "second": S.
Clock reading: {"hour": 12, "minute": 18}
